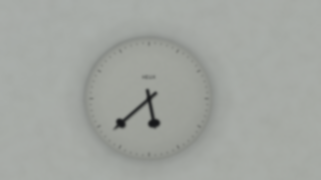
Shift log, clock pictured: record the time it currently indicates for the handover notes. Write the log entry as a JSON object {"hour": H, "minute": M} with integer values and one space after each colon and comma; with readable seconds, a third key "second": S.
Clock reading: {"hour": 5, "minute": 38}
